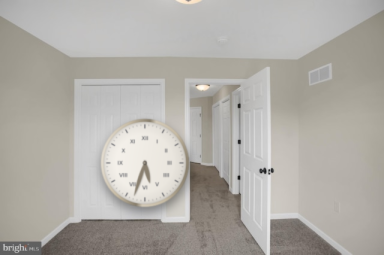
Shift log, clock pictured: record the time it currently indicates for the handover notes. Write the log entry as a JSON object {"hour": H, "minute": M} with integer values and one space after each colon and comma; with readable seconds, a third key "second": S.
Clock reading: {"hour": 5, "minute": 33}
